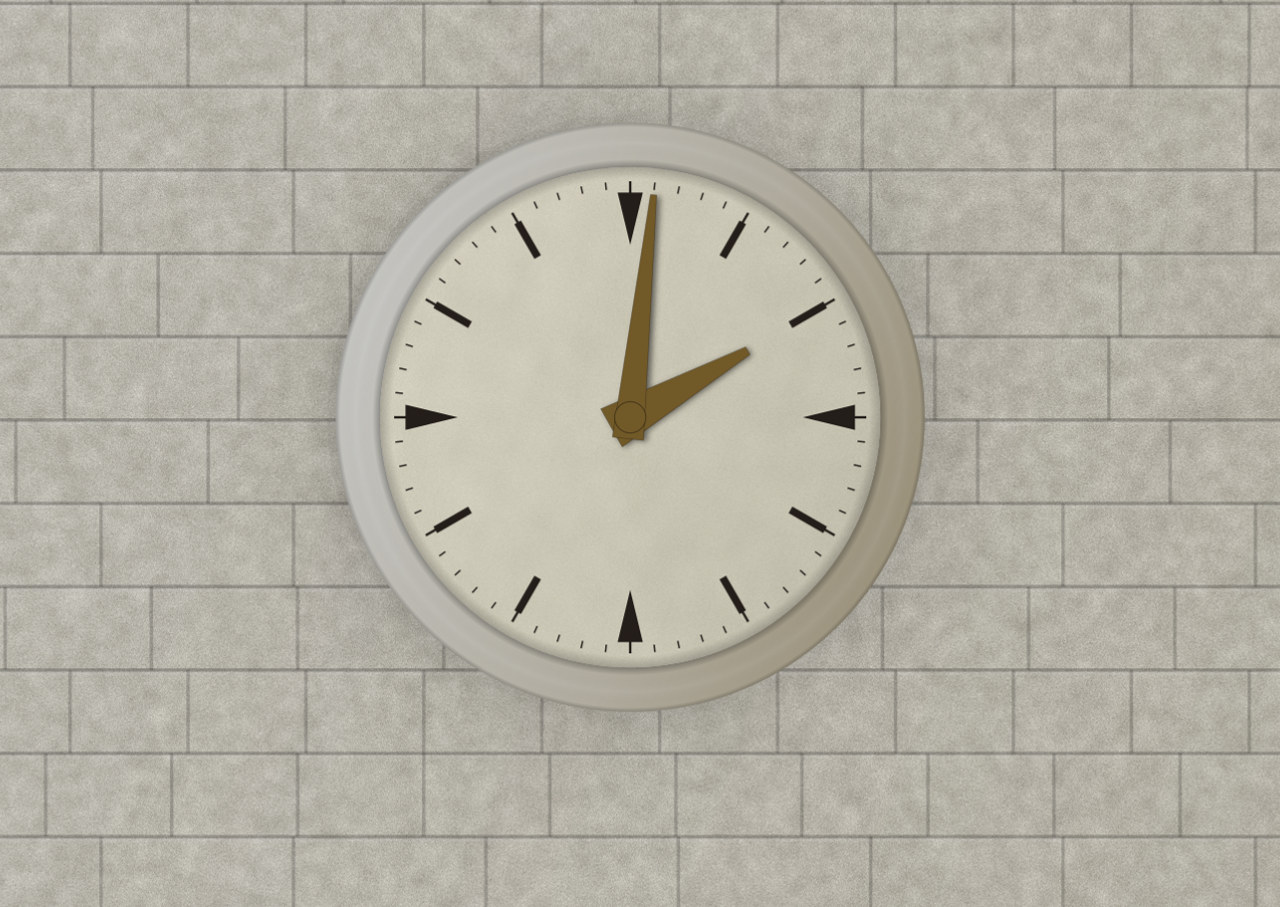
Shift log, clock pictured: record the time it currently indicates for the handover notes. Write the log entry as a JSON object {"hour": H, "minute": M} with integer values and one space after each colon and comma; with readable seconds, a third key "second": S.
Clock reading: {"hour": 2, "minute": 1}
